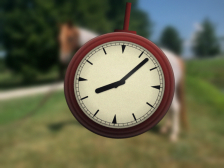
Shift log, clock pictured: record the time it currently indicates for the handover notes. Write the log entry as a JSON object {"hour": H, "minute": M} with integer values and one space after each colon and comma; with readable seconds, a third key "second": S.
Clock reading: {"hour": 8, "minute": 7}
